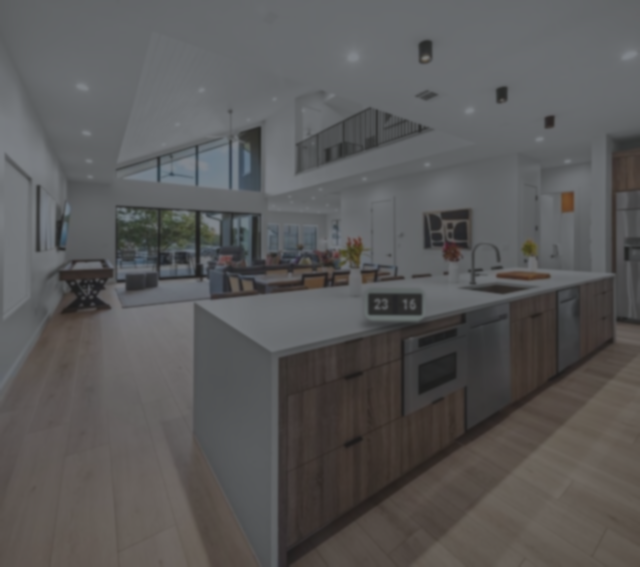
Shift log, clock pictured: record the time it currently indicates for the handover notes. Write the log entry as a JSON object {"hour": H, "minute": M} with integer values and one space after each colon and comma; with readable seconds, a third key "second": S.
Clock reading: {"hour": 23, "minute": 16}
